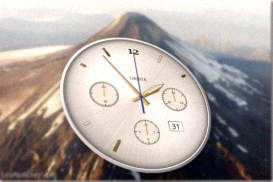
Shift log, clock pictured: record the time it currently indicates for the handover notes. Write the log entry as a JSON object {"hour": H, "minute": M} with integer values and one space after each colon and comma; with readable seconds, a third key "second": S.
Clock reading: {"hour": 1, "minute": 54}
